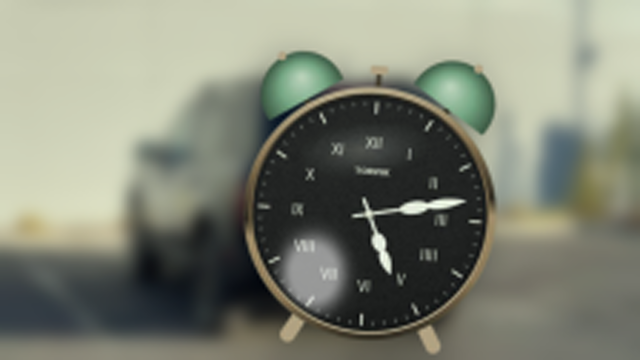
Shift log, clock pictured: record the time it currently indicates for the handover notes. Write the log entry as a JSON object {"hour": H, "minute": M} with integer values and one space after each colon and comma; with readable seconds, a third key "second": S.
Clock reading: {"hour": 5, "minute": 13}
